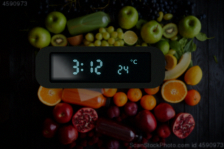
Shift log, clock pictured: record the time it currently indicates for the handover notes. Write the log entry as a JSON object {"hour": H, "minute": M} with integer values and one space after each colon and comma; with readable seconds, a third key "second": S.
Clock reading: {"hour": 3, "minute": 12}
